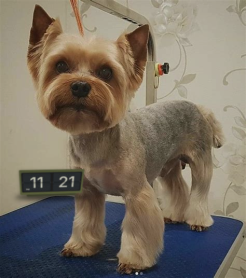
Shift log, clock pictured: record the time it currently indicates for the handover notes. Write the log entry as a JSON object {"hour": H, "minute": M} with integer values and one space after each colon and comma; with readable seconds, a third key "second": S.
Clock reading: {"hour": 11, "minute": 21}
